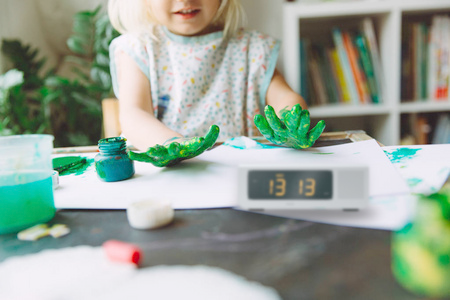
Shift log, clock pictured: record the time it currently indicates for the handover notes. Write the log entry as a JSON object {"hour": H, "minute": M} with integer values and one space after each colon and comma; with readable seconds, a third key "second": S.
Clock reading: {"hour": 13, "minute": 13}
